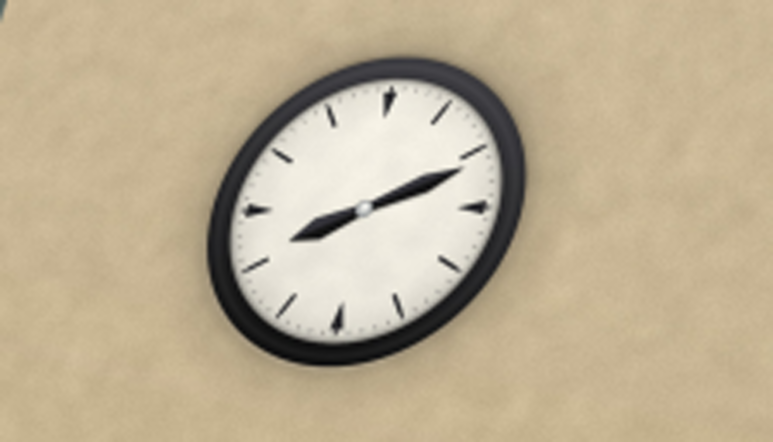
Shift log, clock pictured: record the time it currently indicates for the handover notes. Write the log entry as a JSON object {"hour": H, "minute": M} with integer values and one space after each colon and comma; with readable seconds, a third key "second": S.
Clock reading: {"hour": 8, "minute": 11}
